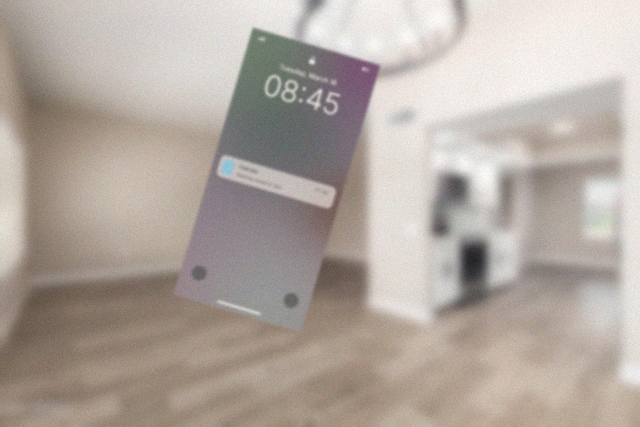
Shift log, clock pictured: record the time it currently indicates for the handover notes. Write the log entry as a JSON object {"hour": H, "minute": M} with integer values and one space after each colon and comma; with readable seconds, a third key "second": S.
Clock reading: {"hour": 8, "minute": 45}
